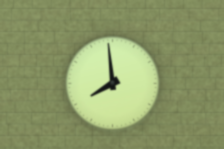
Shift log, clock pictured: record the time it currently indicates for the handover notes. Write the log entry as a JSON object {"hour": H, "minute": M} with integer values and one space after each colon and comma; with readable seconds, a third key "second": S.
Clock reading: {"hour": 7, "minute": 59}
